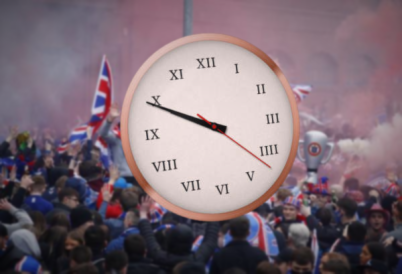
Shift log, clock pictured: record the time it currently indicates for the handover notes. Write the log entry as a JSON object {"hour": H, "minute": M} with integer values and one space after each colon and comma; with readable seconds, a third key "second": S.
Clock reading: {"hour": 9, "minute": 49, "second": 22}
